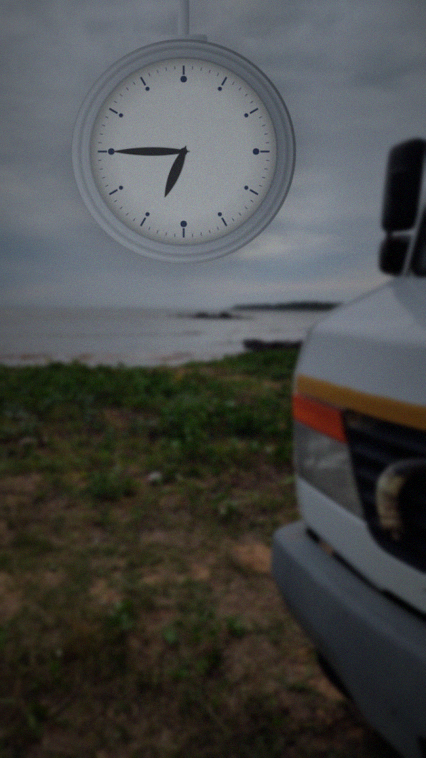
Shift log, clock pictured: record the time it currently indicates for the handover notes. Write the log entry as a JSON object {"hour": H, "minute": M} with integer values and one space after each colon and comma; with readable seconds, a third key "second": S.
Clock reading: {"hour": 6, "minute": 45}
